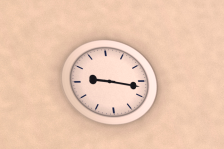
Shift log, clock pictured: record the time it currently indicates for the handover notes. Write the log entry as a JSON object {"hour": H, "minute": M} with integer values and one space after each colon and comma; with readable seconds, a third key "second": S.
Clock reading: {"hour": 9, "minute": 17}
